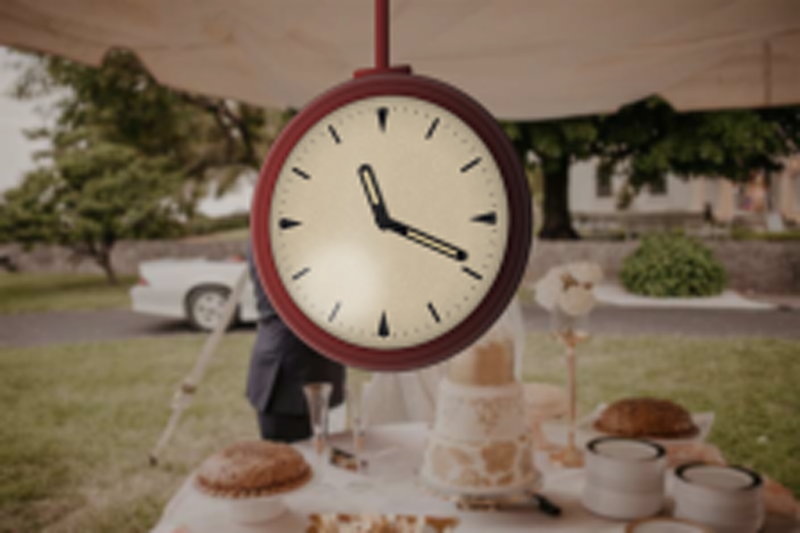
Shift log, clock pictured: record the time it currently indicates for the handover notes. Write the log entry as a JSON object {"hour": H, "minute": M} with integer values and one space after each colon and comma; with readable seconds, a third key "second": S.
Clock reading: {"hour": 11, "minute": 19}
